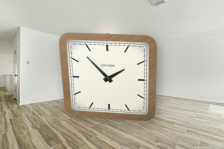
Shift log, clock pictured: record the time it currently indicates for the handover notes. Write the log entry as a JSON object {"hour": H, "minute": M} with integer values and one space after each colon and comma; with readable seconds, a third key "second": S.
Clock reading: {"hour": 1, "minute": 53}
